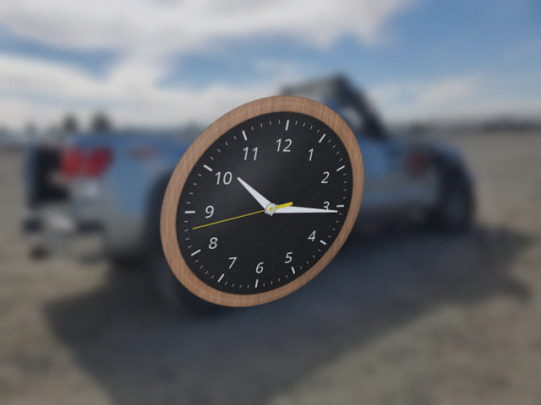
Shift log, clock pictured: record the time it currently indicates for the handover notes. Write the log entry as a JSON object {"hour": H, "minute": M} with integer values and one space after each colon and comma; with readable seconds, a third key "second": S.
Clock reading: {"hour": 10, "minute": 15, "second": 43}
